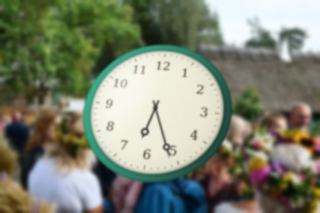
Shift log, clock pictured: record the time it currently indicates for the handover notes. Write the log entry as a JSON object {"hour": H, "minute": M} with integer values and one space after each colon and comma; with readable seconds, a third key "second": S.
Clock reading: {"hour": 6, "minute": 26}
